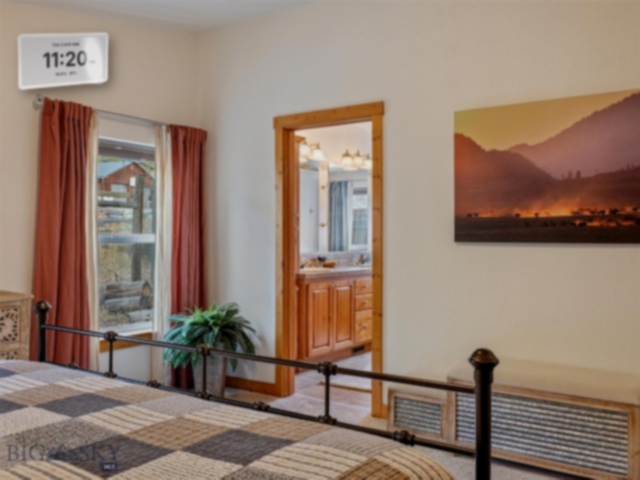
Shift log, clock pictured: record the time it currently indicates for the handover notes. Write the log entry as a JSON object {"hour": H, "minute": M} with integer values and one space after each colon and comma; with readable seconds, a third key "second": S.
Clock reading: {"hour": 11, "minute": 20}
